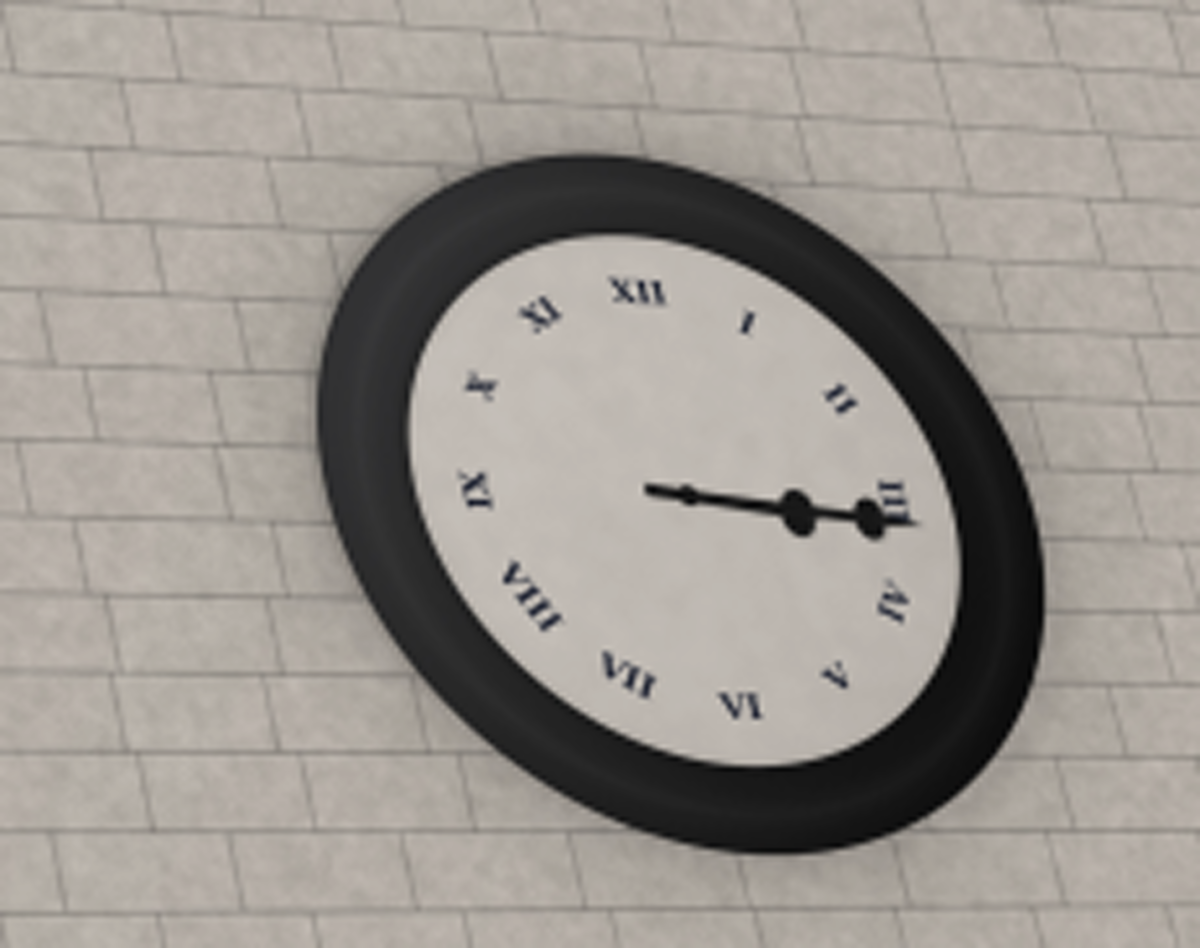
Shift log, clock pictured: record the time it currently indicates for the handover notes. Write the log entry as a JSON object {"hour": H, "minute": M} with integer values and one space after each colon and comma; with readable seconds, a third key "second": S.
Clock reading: {"hour": 3, "minute": 16}
